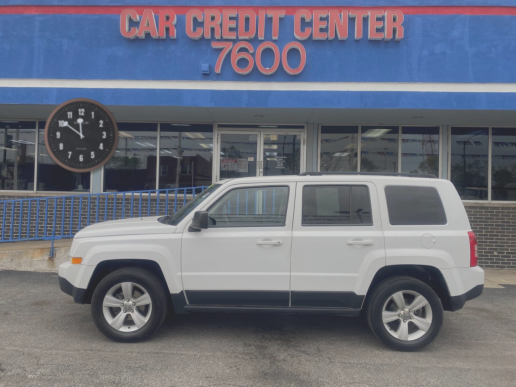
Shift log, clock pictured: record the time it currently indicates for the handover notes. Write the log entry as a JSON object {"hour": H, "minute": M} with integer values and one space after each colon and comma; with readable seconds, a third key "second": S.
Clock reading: {"hour": 11, "minute": 51}
